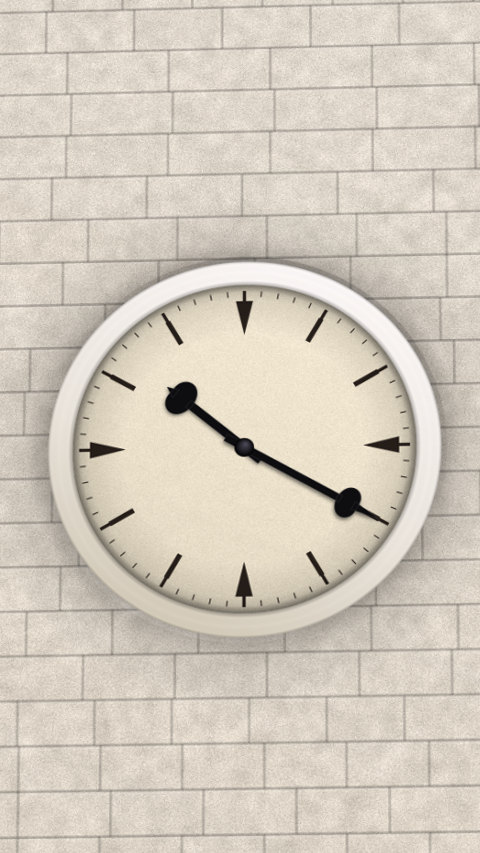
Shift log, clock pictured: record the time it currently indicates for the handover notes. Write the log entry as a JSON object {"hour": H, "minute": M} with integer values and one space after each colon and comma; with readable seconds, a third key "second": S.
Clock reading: {"hour": 10, "minute": 20}
